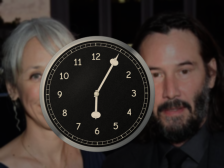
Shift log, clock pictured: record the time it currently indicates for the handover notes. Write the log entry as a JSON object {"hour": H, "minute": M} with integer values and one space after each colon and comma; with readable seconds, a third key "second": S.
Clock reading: {"hour": 6, "minute": 5}
